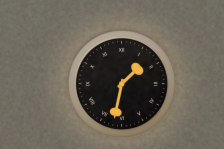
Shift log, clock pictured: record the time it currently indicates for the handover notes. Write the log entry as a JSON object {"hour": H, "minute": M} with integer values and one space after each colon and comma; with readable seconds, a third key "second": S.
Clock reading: {"hour": 1, "minute": 32}
